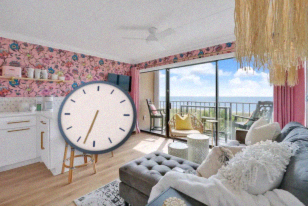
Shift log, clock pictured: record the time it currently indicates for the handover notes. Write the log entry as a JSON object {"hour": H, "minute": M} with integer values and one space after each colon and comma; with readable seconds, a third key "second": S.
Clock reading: {"hour": 6, "minute": 33}
